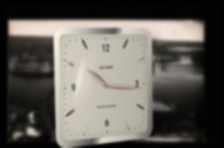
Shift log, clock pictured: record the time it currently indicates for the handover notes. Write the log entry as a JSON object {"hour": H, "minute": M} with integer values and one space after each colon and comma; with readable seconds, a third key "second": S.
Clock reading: {"hour": 10, "minute": 16}
